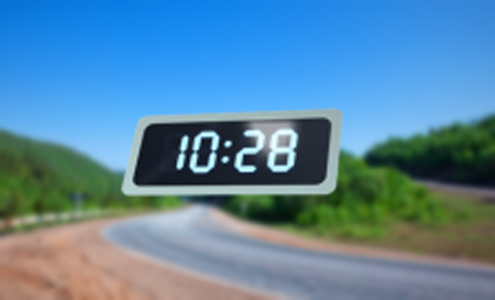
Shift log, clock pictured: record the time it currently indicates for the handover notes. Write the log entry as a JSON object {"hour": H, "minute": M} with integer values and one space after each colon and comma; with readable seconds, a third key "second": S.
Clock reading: {"hour": 10, "minute": 28}
